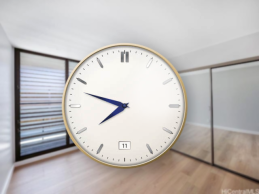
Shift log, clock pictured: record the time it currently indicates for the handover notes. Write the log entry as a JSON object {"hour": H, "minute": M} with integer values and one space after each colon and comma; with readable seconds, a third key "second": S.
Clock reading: {"hour": 7, "minute": 48}
